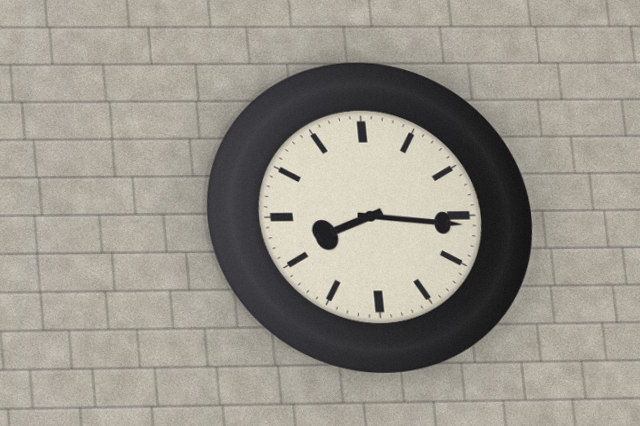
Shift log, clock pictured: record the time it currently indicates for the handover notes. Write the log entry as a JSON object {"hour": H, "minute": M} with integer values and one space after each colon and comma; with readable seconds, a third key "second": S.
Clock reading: {"hour": 8, "minute": 16}
